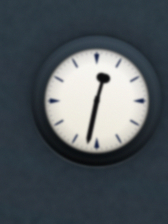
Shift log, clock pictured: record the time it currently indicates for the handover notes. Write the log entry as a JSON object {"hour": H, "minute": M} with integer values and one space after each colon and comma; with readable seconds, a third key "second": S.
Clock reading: {"hour": 12, "minute": 32}
